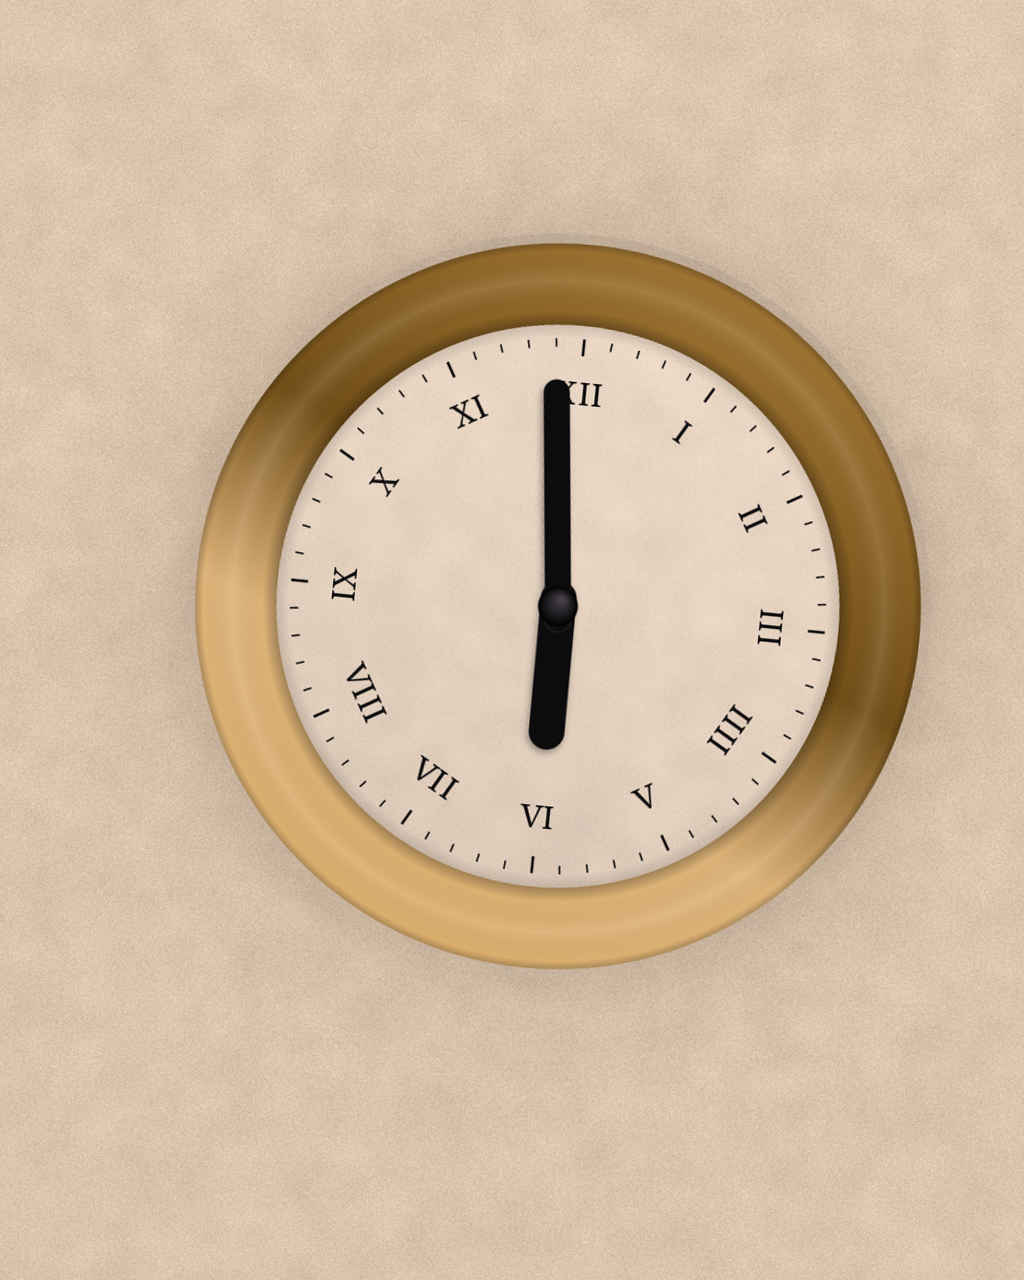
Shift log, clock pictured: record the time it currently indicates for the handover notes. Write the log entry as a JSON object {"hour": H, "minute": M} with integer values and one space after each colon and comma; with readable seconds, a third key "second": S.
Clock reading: {"hour": 5, "minute": 59}
